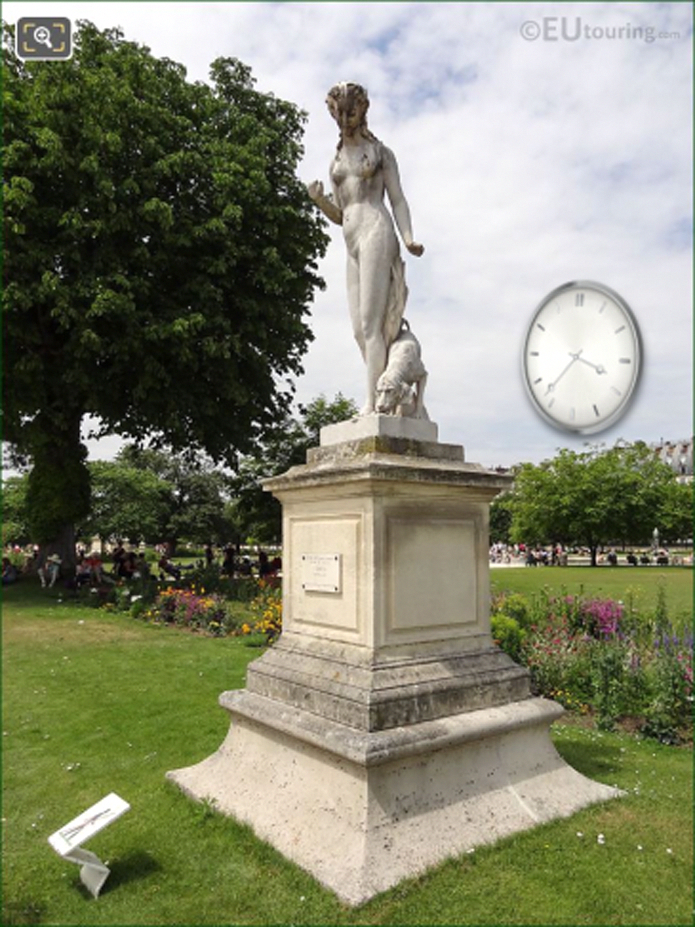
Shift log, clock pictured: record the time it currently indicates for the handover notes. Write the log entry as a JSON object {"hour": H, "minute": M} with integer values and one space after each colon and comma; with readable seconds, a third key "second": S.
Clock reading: {"hour": 3, "minute": 37}
